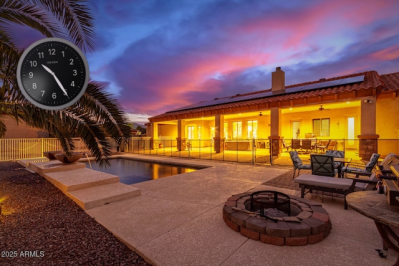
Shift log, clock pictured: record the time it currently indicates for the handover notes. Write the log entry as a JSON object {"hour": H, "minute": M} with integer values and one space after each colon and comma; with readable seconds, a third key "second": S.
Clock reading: {"hour": 10, "minute": 25}
